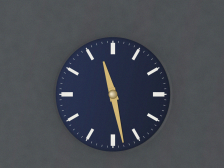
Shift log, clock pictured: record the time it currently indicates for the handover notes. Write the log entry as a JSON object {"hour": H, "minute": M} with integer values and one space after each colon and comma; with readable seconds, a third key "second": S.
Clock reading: {"hour": 11, "minute": 28}
